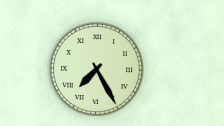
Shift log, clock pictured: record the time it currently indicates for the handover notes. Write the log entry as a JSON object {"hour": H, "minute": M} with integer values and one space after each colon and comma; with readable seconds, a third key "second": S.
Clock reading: {"hour": 7, "minute": 25}
